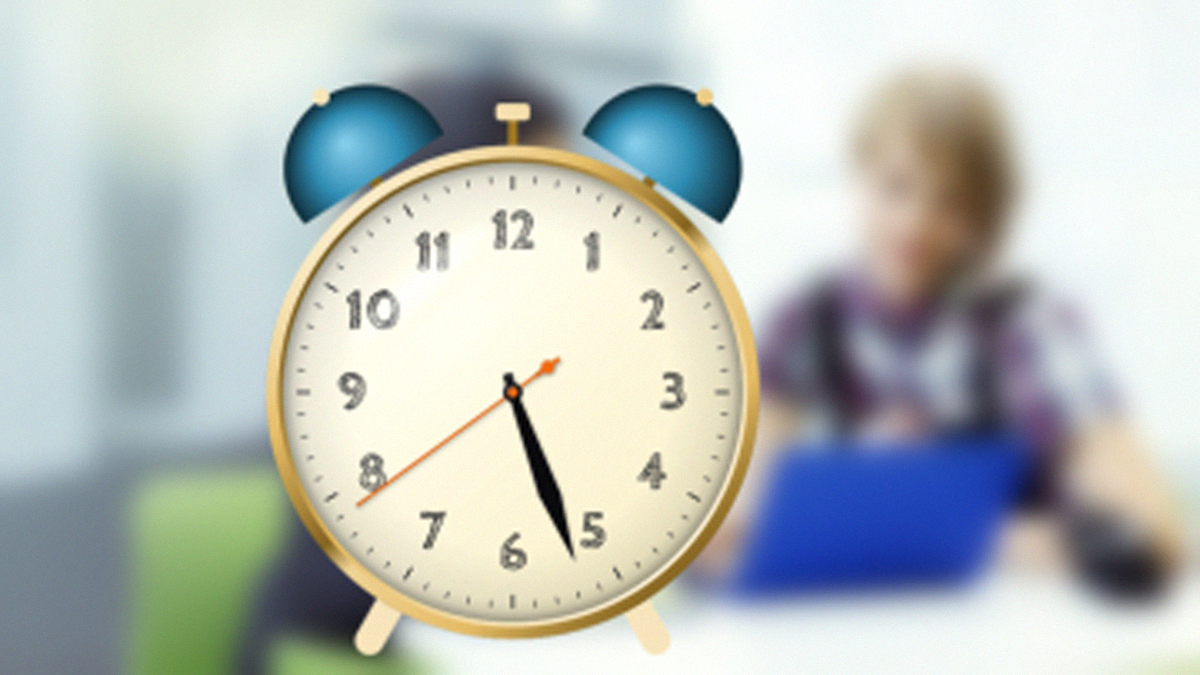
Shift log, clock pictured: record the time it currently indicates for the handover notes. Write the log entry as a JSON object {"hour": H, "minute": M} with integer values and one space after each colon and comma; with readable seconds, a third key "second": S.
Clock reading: {"hour": 5, "minute": 26, "second": 39}
